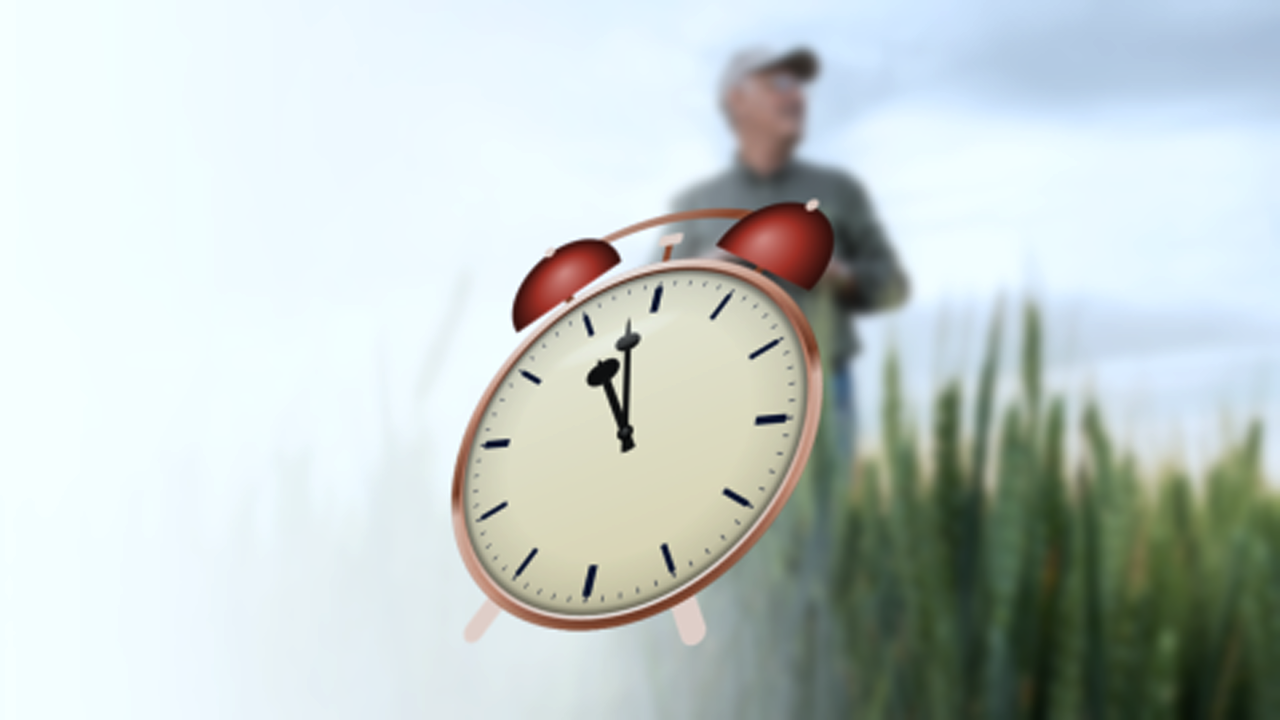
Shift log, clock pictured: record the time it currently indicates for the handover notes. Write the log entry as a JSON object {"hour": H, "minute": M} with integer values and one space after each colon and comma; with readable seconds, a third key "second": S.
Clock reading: {"hour": 10, "minute": 58}
